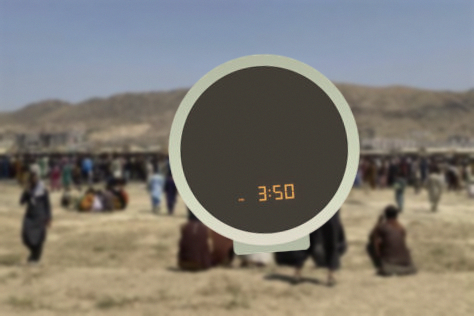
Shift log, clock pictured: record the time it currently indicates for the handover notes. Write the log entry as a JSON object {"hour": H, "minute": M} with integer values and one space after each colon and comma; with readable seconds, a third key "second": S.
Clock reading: {"hour": 3, "minute": 50}
